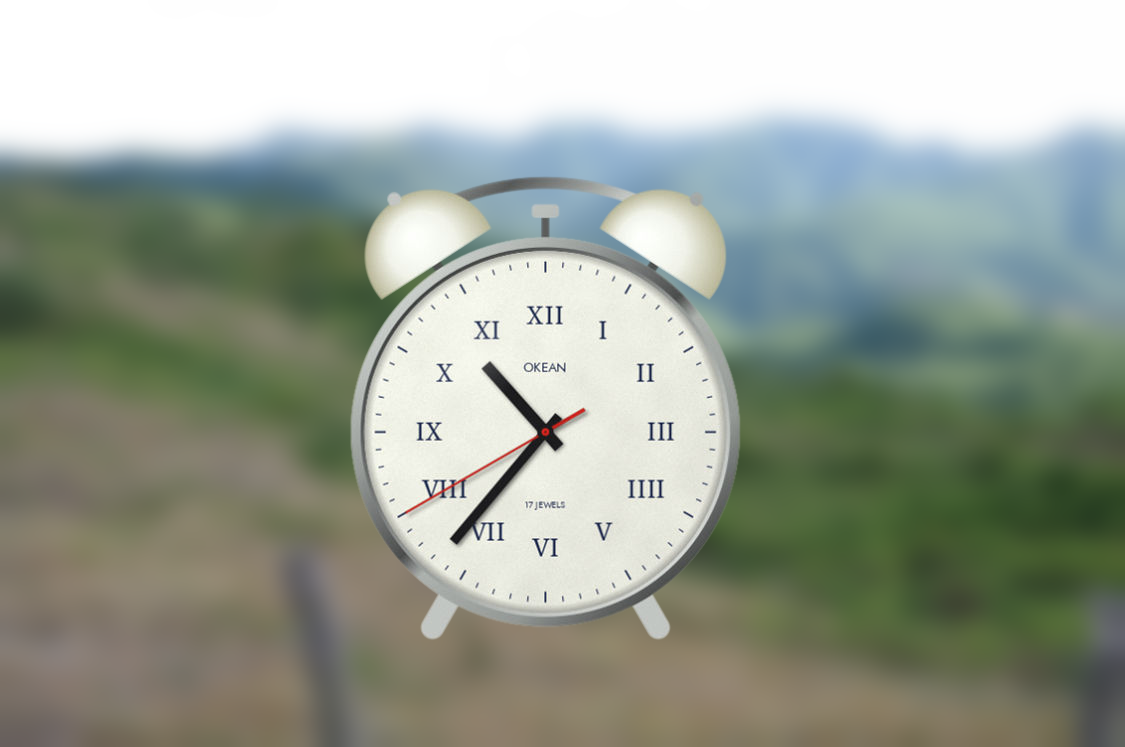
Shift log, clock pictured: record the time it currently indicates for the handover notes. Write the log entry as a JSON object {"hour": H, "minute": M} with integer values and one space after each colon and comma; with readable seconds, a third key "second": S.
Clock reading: {"hour": 10, "minute": 36, "second": 40}
